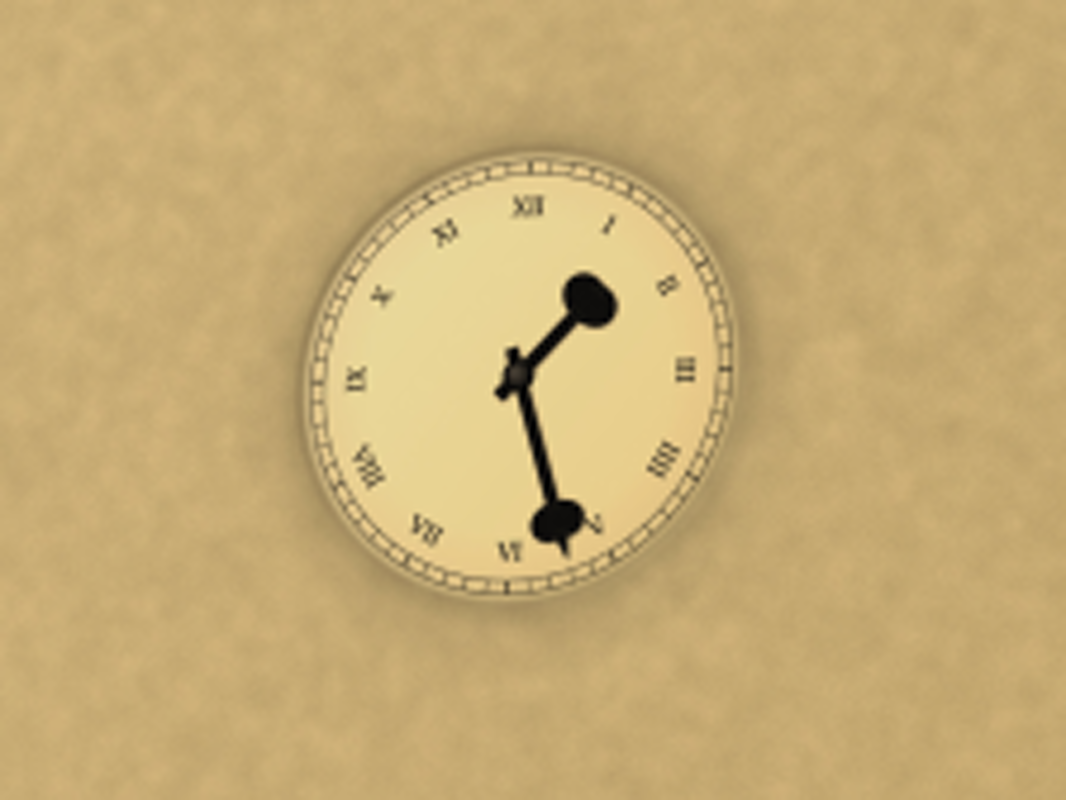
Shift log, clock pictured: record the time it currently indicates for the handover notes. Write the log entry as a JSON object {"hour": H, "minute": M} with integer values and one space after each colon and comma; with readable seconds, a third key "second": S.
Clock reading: {"hour": 1, "minute": 27}
